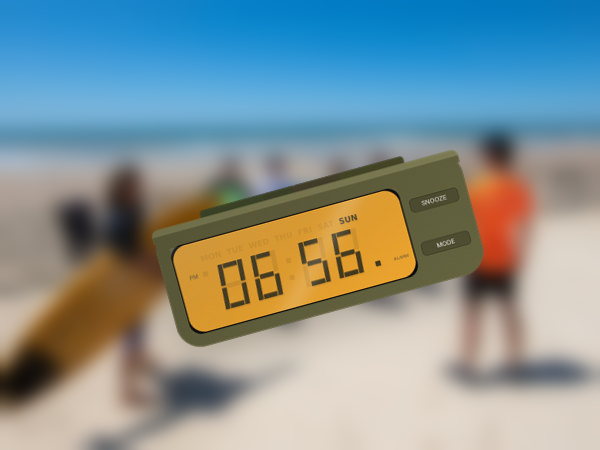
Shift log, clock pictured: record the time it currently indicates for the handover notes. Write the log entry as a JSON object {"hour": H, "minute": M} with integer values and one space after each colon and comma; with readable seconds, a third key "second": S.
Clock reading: {"hour": 6, "minute": 56}
